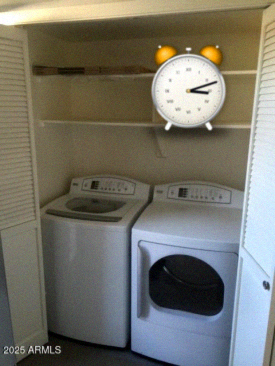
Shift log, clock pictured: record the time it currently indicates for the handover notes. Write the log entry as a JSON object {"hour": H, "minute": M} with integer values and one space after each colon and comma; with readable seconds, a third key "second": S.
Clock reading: {"hour": 3, "minute": 12}
